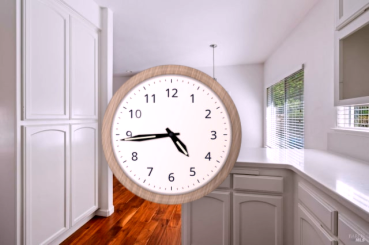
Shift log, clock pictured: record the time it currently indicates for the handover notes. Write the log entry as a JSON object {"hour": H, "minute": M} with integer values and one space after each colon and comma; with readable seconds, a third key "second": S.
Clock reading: {"hour": 4, "minute": 44}
